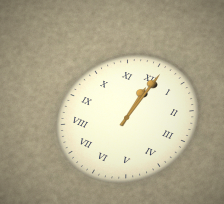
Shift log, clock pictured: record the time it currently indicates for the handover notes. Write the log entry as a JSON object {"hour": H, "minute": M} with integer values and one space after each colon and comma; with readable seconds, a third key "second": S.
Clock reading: {"hour": 12, "minute": 1}
